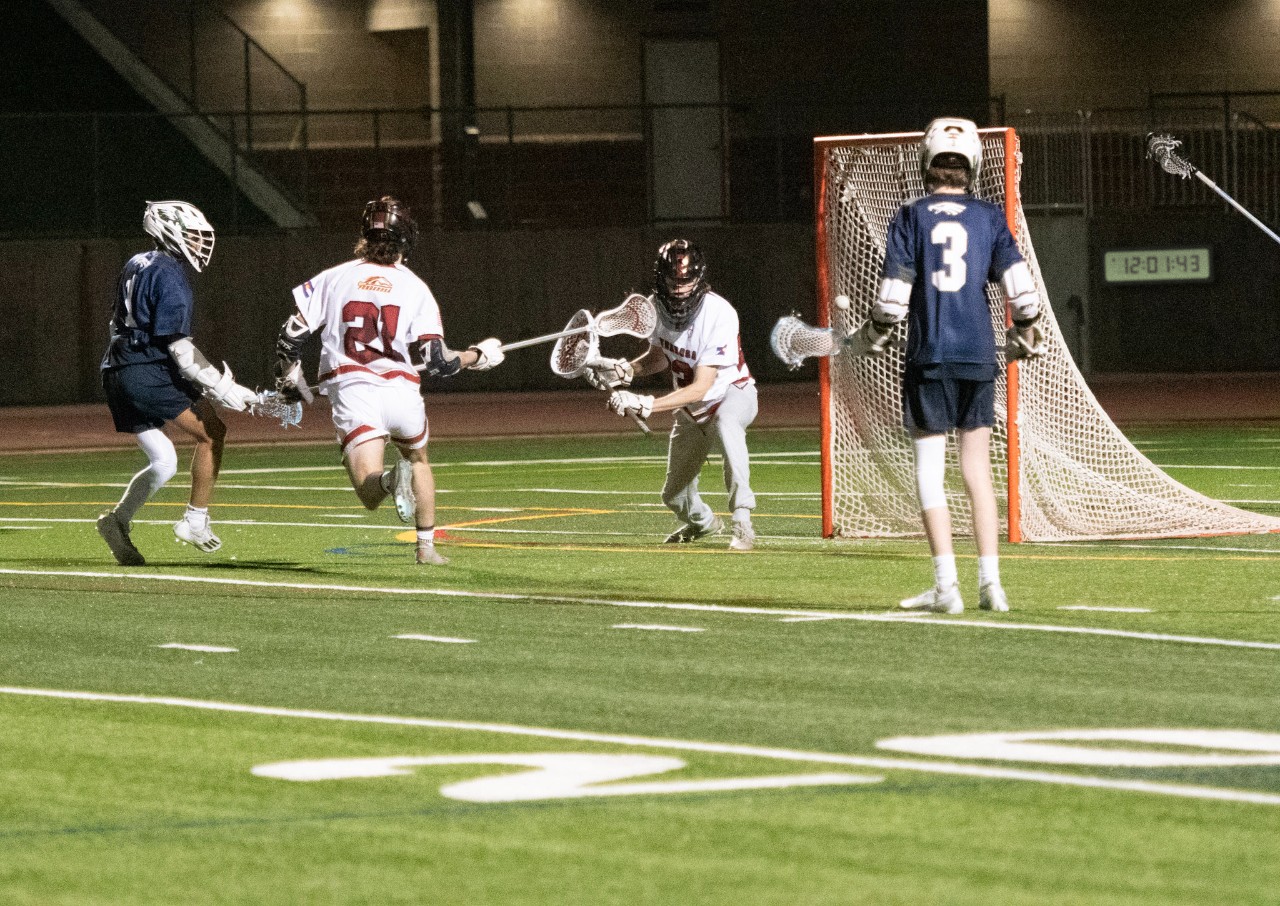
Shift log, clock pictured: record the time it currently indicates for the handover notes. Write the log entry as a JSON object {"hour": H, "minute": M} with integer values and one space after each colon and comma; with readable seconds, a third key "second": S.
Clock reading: {"hour": 12, "minute": 1, "second": 43}
